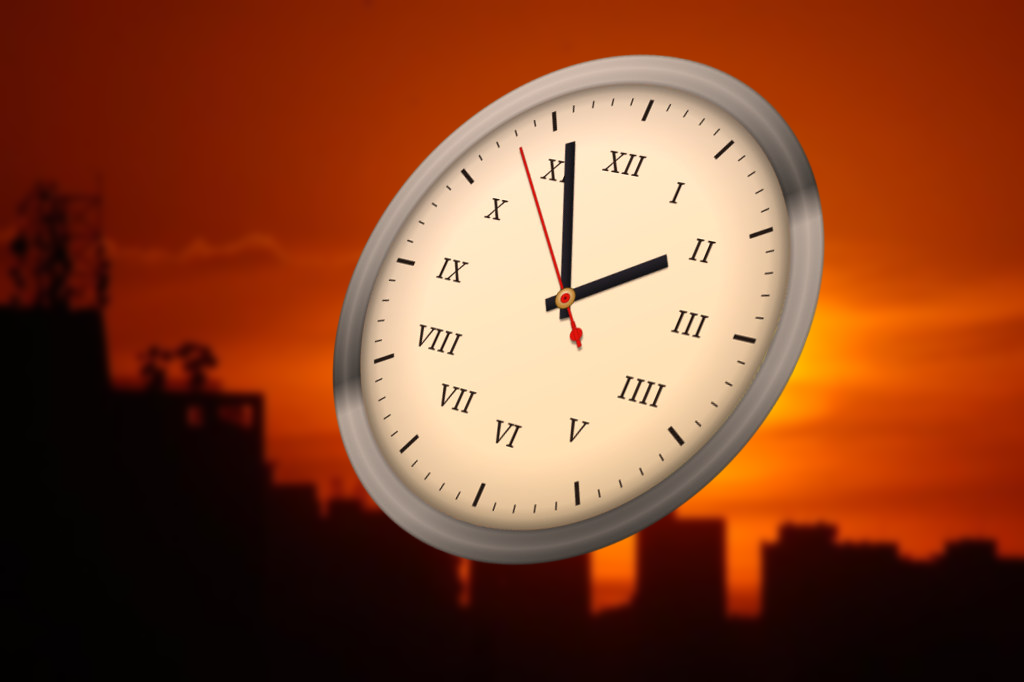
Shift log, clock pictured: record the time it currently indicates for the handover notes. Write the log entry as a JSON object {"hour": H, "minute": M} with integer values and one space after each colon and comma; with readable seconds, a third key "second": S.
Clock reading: {"hour": 1, "minute": 55, "second": 53}
